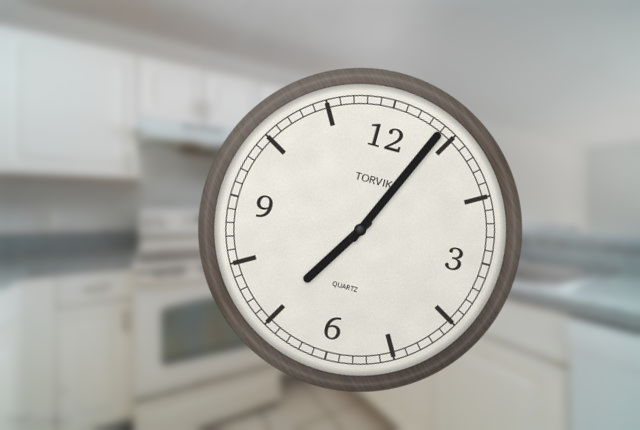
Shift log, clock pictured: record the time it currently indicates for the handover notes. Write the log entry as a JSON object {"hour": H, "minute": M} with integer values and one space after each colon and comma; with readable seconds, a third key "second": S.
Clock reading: {"hour": 7, "minute": 4}
